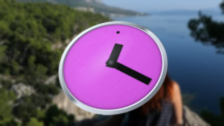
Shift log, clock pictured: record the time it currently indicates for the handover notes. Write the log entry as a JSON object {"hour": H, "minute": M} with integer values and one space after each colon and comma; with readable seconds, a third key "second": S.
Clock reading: {"hour": 12, "minute": 19}
